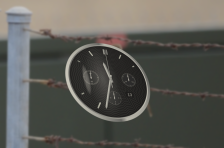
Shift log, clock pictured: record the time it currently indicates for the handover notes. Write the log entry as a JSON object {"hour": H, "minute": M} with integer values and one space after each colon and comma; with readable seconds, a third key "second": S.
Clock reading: {"hour": 11, "minute": 33}
